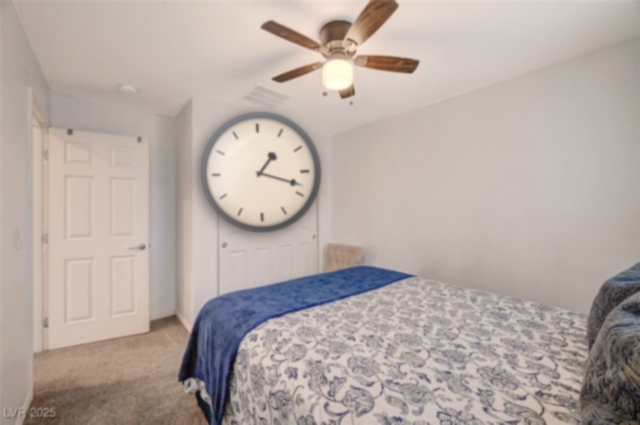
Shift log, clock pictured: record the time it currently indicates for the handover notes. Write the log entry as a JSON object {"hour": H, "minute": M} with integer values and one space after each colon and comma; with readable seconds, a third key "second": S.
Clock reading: {"hour": 1, "minute": 18}
